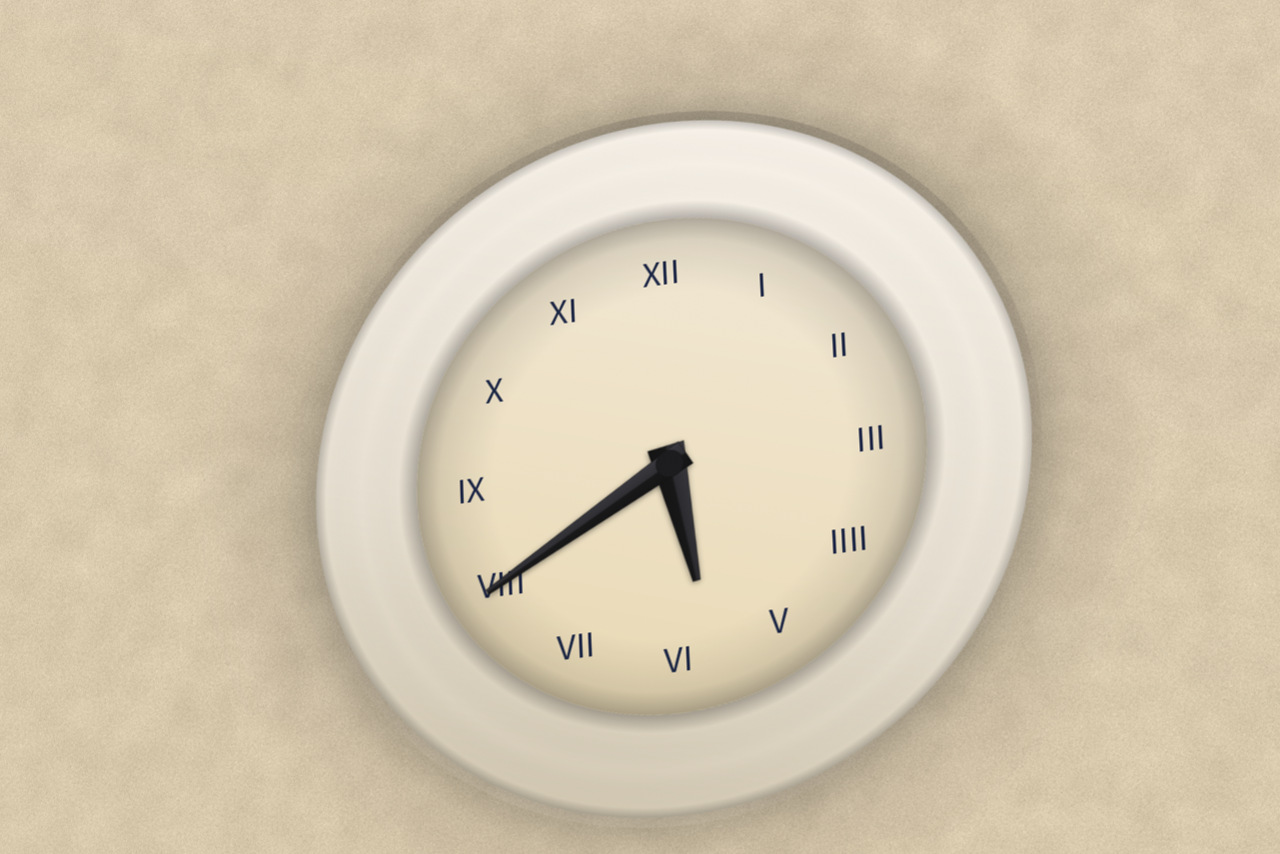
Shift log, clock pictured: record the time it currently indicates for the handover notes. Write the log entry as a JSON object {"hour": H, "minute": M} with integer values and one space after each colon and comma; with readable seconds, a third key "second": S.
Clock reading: {"hour": 5, "minute": 40}
